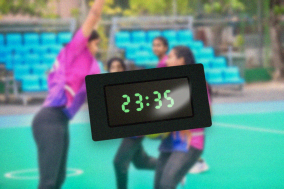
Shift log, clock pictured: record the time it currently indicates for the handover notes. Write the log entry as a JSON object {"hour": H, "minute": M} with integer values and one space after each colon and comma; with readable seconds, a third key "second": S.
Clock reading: {"hour": 23, "minute": 35}
